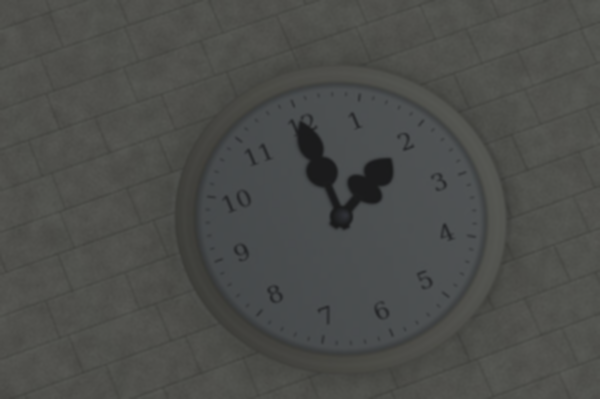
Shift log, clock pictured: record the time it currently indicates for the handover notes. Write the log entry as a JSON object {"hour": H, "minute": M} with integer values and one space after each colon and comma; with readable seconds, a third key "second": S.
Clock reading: {"hour": 2, "minute": 0}
